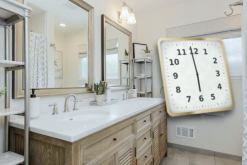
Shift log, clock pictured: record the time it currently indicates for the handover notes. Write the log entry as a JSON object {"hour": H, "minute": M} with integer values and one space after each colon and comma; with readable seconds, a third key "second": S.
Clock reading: {"hour": 5, "minute": 59}
